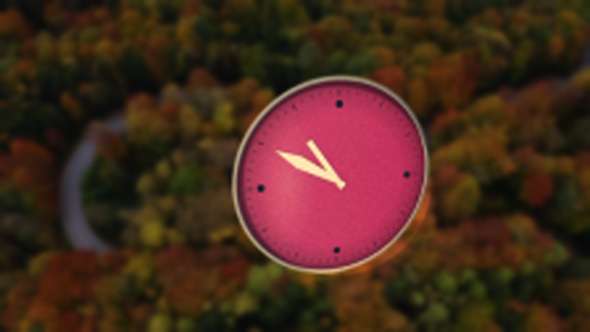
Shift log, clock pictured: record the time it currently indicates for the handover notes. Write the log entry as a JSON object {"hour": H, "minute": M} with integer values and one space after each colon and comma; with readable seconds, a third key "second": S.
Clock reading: {"hour": 10, "minute": 50}
